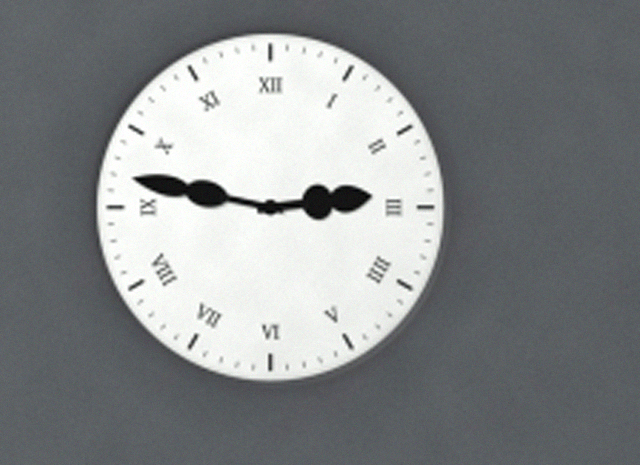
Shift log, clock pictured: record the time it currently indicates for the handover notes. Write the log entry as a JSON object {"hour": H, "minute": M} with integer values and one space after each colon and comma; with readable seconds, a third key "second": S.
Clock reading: {"hour": 2, "minute": 47}
